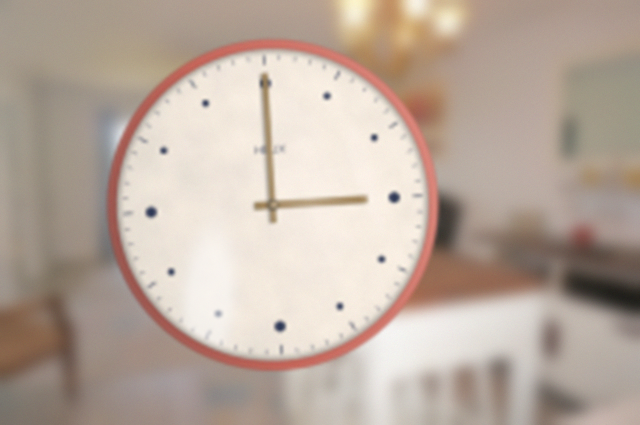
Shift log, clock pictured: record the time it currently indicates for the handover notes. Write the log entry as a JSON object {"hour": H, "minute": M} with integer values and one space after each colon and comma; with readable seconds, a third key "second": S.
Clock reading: {"hour": 3, "minute": 0}
